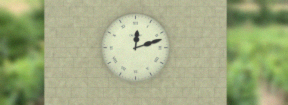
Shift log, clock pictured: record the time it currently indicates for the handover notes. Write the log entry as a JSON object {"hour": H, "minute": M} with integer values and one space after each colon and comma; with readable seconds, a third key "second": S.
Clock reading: {"hour": 12, "minute": 12}
